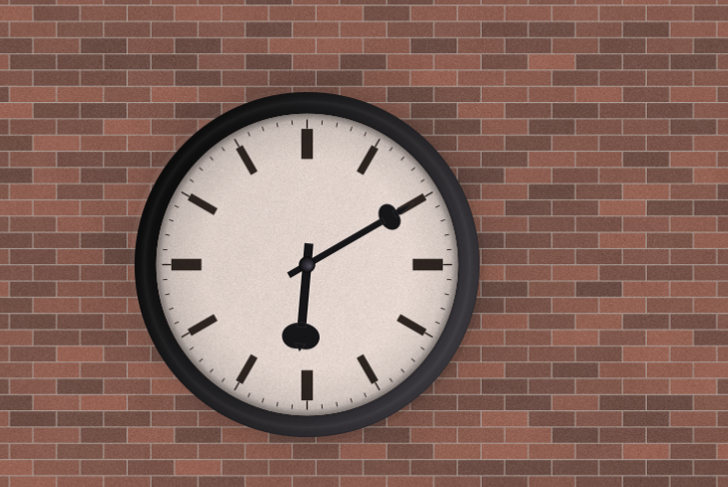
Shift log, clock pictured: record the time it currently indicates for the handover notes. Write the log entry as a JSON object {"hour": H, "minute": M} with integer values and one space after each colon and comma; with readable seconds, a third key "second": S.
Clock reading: {"hour": 6, "minute": 10}
